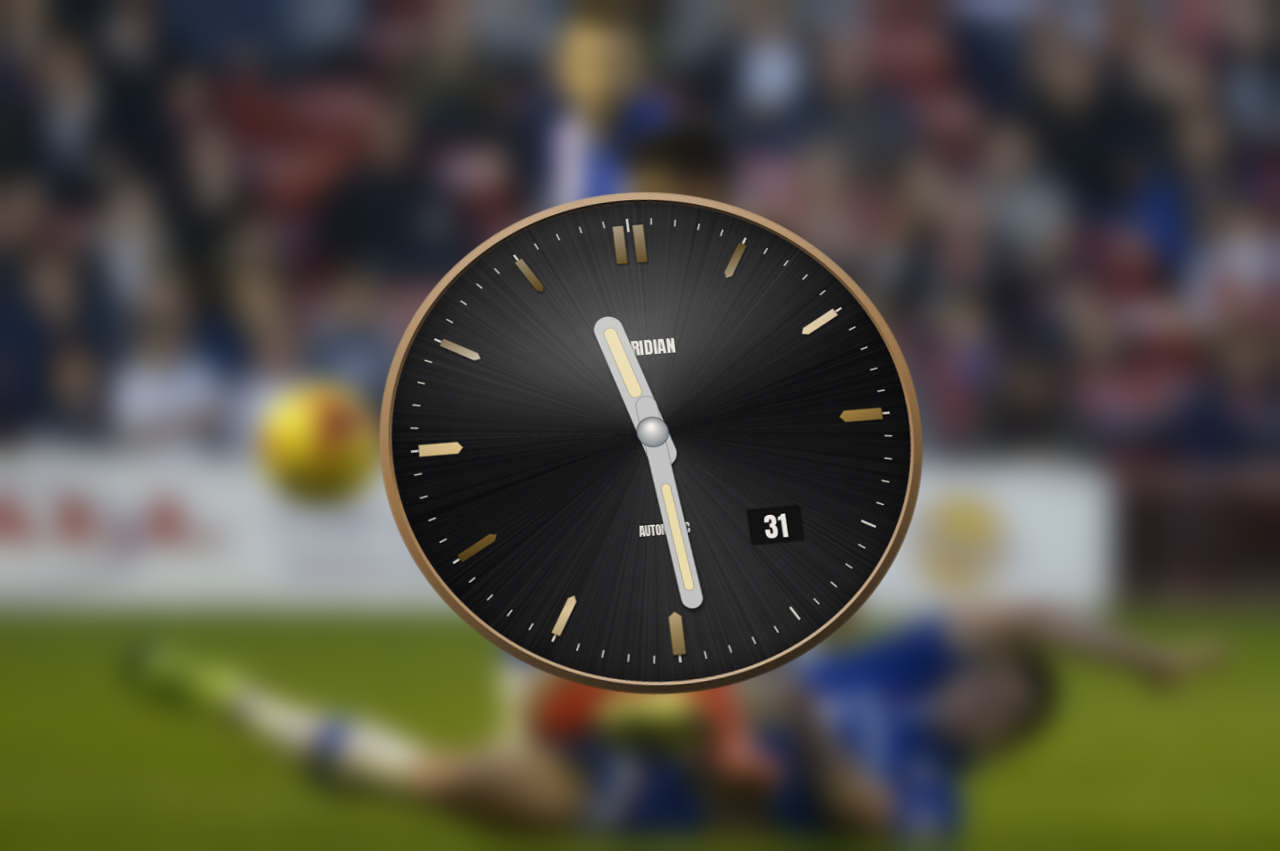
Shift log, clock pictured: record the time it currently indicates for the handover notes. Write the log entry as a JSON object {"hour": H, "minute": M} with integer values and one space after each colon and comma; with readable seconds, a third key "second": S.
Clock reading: {"hour": 11, "minute": 29}
